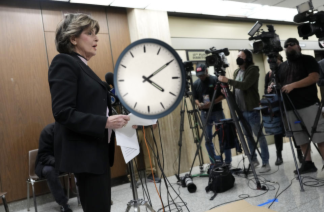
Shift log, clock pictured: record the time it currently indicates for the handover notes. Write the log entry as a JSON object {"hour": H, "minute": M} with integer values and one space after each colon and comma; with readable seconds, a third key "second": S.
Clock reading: {"hour": 4, "minute": 10}
